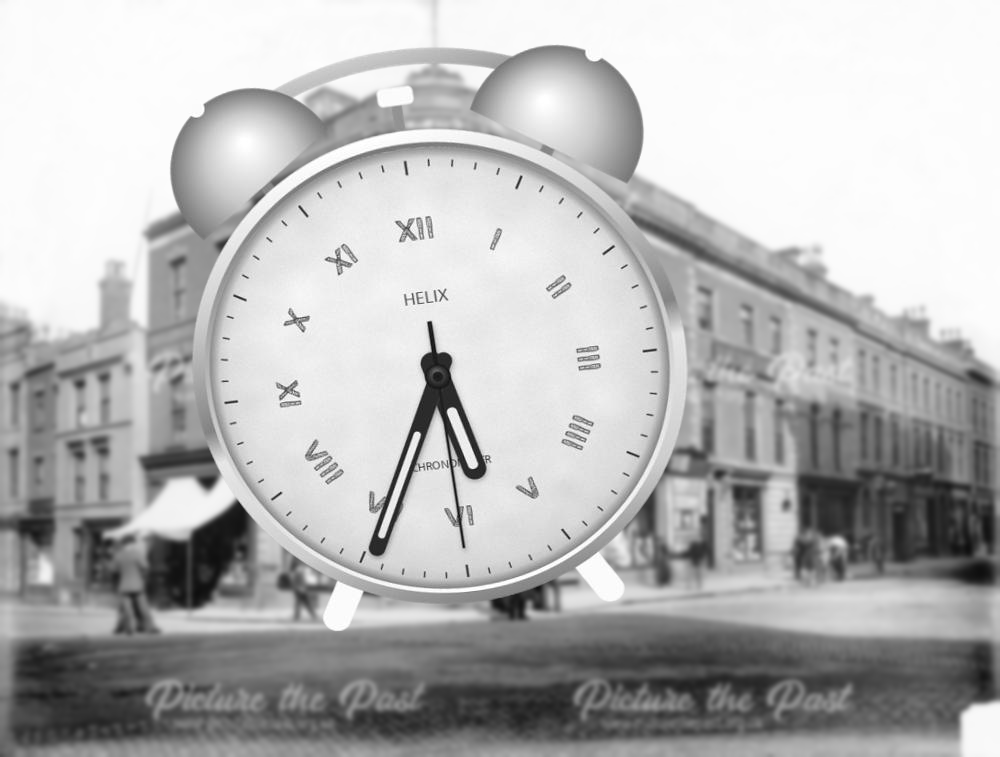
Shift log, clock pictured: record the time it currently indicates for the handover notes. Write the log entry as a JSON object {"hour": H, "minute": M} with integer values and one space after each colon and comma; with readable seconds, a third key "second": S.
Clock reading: {"hour": 5, "minute": 34, "second": 30}
